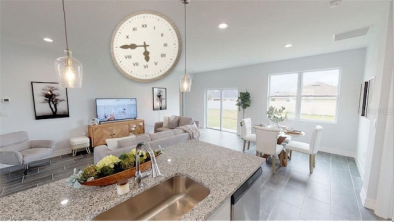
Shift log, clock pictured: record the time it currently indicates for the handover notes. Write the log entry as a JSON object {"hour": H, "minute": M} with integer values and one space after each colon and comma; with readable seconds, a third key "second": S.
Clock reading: {"hour": 5, "minute": 45}
